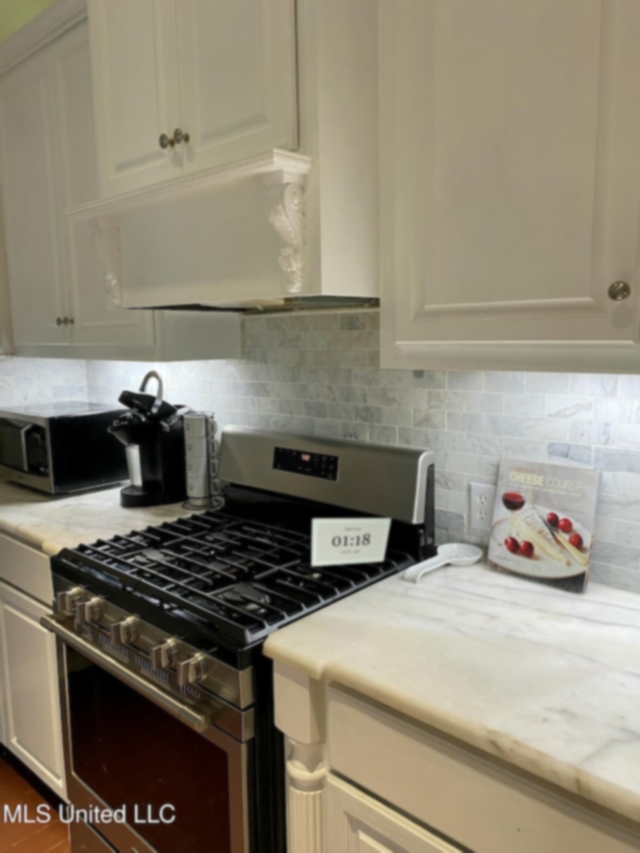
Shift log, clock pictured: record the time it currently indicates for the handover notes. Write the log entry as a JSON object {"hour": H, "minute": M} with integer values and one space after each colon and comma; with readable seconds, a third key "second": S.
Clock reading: {"hour": 1, "minute": 18}
